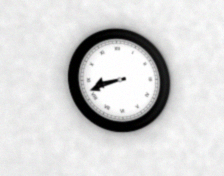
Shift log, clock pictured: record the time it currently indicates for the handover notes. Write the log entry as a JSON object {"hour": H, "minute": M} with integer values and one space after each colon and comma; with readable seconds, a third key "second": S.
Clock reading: {"hour": 8, "minute": 42}
